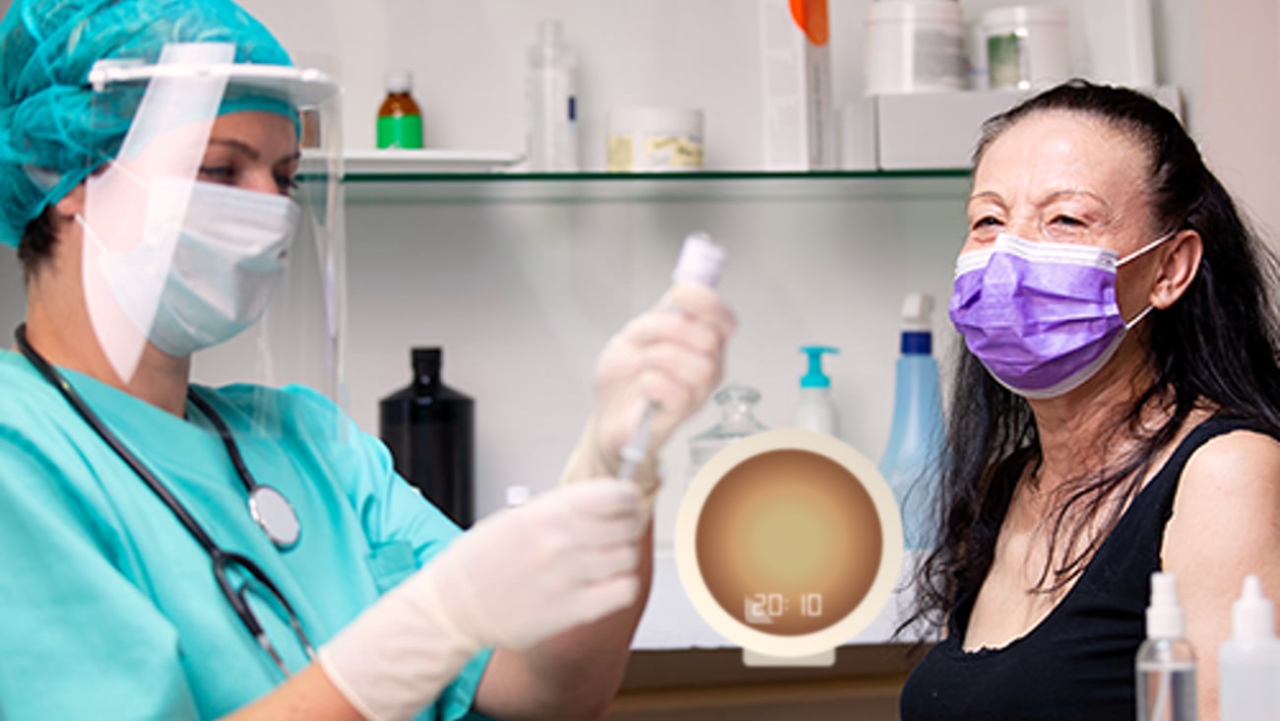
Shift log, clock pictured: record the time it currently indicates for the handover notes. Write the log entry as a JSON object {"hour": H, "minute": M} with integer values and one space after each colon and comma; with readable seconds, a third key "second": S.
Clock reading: {"hour": 20, "minute": 10}
